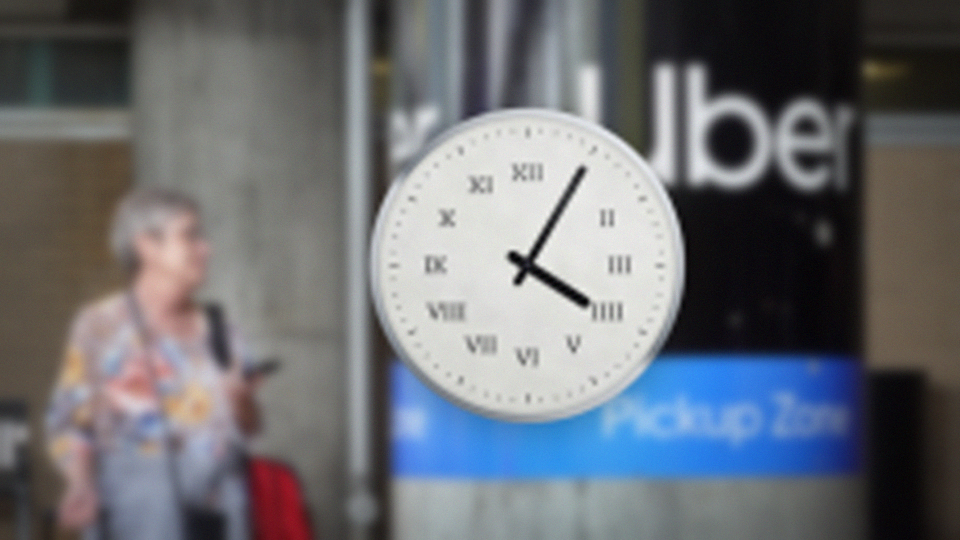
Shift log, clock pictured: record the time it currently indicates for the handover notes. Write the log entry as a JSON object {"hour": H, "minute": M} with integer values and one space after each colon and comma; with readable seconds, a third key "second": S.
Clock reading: {"hour": 4, "minute": 5}
